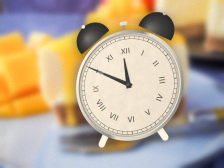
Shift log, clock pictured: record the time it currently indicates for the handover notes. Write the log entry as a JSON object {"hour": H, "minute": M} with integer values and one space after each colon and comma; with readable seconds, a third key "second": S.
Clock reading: {"hour": 11, "minute": 50}
